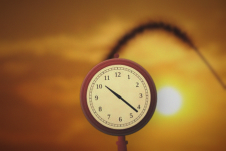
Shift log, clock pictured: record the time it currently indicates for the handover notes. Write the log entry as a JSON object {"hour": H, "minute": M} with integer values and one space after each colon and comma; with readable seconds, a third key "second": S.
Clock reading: {"hour": 10, "minute": 22}
